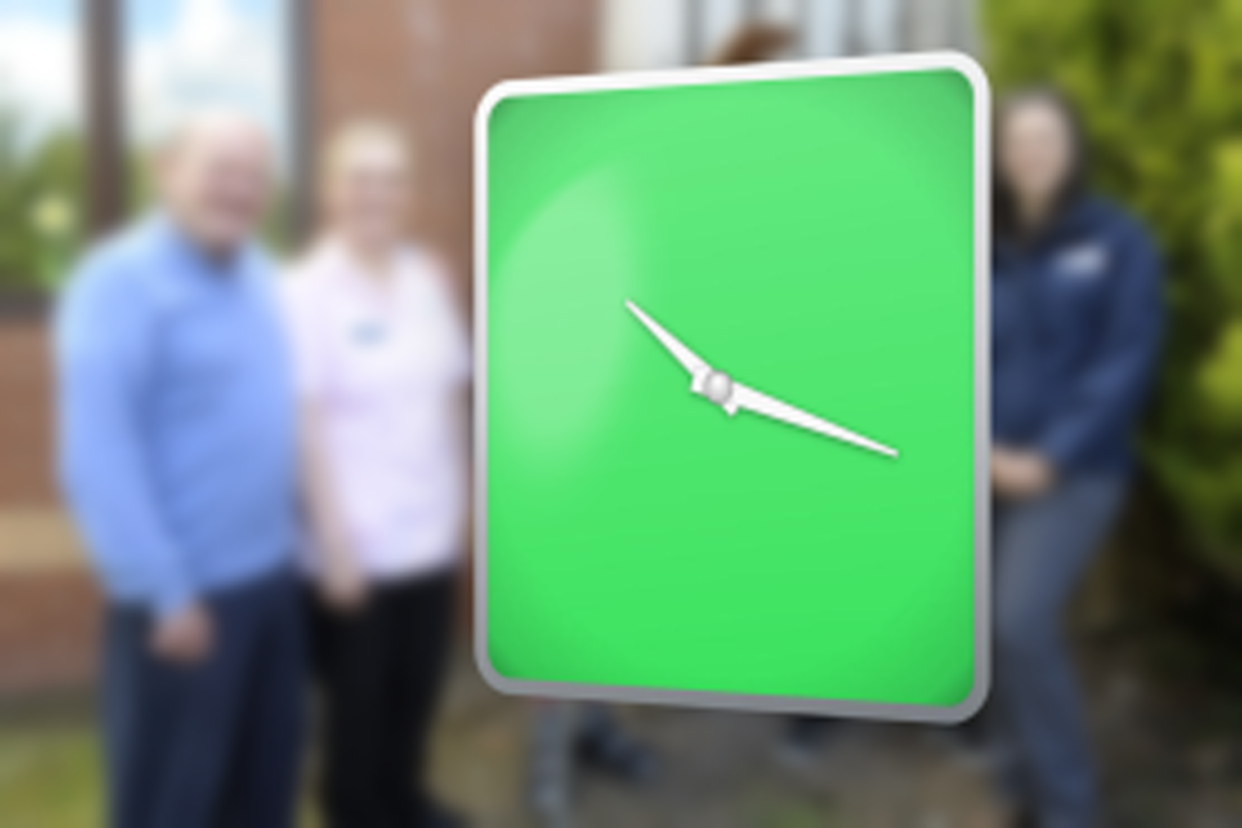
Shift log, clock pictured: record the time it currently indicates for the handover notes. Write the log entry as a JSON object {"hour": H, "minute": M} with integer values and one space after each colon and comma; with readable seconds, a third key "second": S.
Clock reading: {"hour": 10, "minute": 18}
